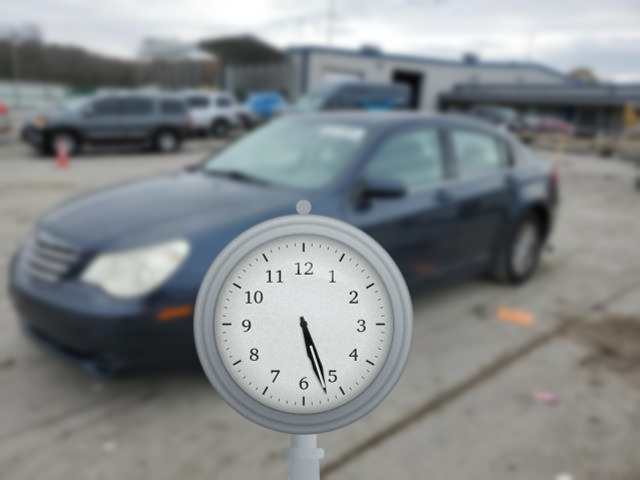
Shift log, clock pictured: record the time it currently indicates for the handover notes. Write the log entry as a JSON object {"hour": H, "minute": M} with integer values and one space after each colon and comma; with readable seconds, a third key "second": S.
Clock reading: {"hour": 5, "minute": 27}
